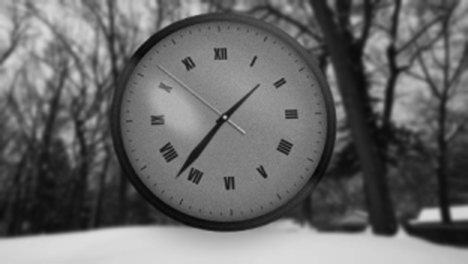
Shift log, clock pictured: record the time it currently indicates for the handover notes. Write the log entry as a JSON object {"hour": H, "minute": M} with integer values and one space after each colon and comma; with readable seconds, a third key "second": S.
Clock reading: {"hour": 1, "minute": 36, "second": 52}
